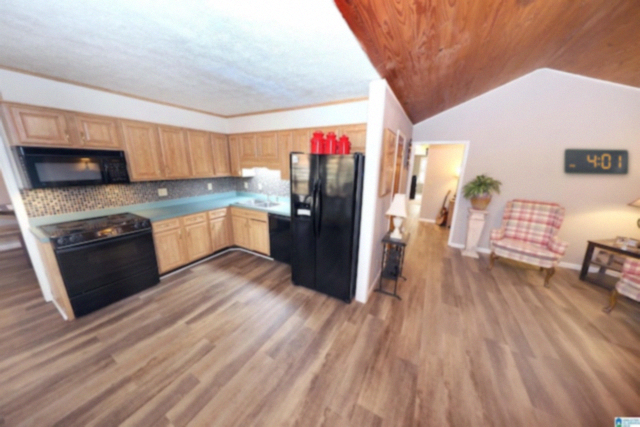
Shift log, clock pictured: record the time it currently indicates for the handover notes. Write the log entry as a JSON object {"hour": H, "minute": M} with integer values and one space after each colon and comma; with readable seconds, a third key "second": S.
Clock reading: {"hour": 4, "minute": 1}
